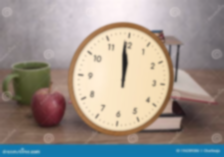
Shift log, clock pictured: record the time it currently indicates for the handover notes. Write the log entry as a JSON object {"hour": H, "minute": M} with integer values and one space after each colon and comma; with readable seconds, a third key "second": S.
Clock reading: {"hour": 11, "minute": 59}
